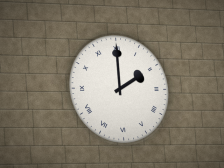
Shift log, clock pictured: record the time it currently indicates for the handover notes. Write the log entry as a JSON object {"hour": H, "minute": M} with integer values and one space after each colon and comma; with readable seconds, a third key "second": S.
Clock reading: {"hour": 2, "minute": 0}
